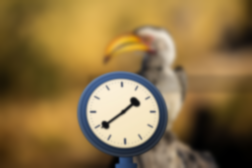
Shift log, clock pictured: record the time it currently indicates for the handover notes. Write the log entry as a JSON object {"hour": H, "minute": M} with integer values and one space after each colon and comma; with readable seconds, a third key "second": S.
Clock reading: {"hour": 1, "minute": 39}
